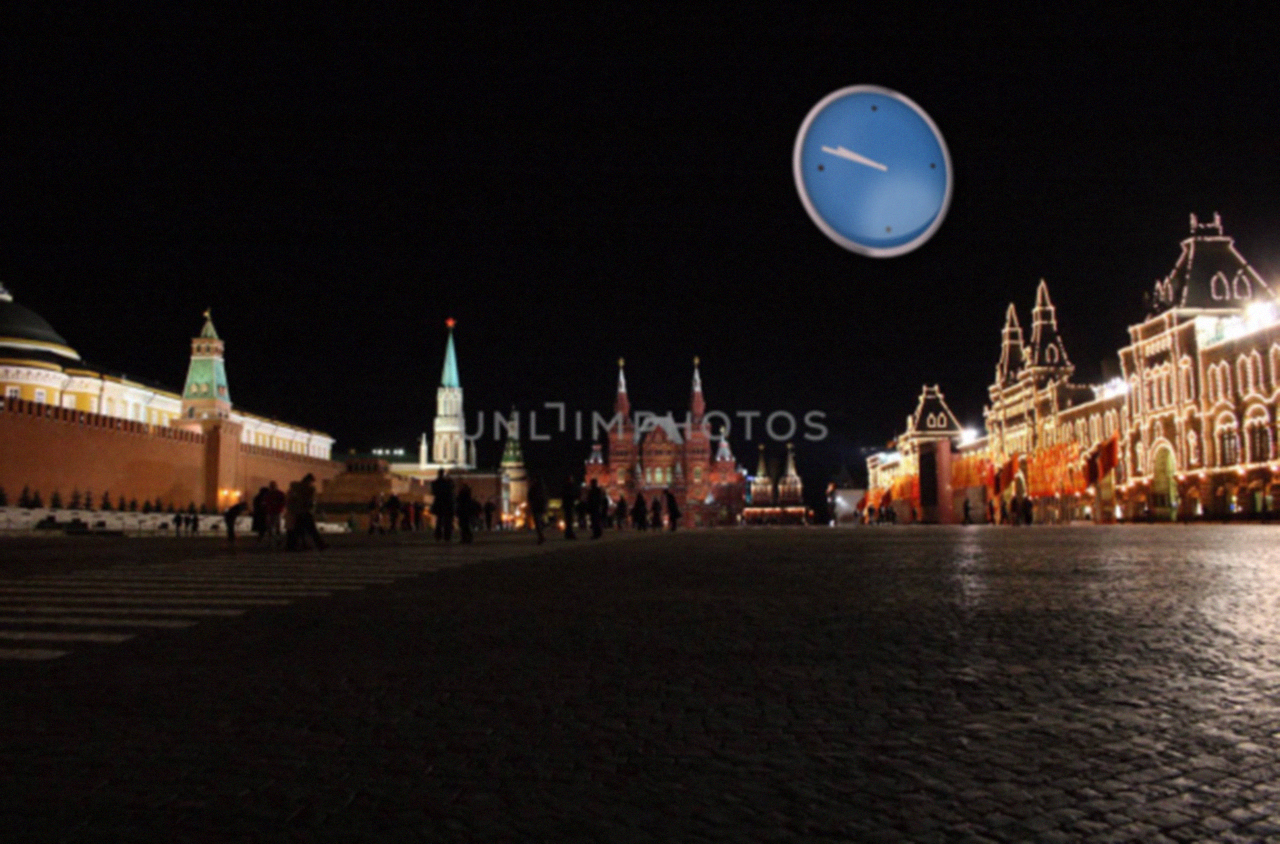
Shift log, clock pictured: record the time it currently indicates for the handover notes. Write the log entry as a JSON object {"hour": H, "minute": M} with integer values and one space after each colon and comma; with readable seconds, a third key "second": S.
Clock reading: {"hour": 9, "minute": 48}
